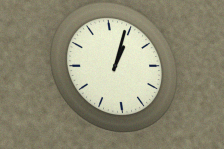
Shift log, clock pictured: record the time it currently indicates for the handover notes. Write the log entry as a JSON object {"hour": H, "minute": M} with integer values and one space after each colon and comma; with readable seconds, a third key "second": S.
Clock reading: {"hour": 1, "minute": 4}
